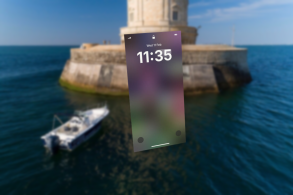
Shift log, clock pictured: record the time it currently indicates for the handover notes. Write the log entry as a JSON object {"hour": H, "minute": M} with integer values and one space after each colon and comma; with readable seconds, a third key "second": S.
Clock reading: {"hour": 11, "minute": 35}
